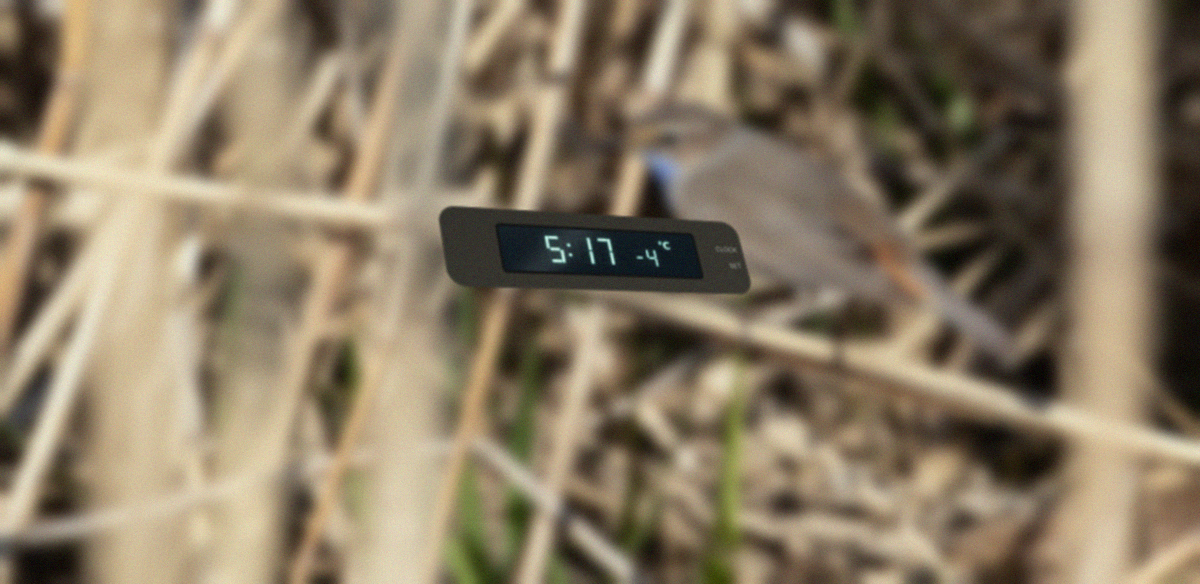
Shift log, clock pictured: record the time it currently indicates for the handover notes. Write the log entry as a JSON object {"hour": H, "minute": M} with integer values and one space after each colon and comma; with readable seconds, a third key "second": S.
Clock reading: {"hour": 5, "minute": 17}
